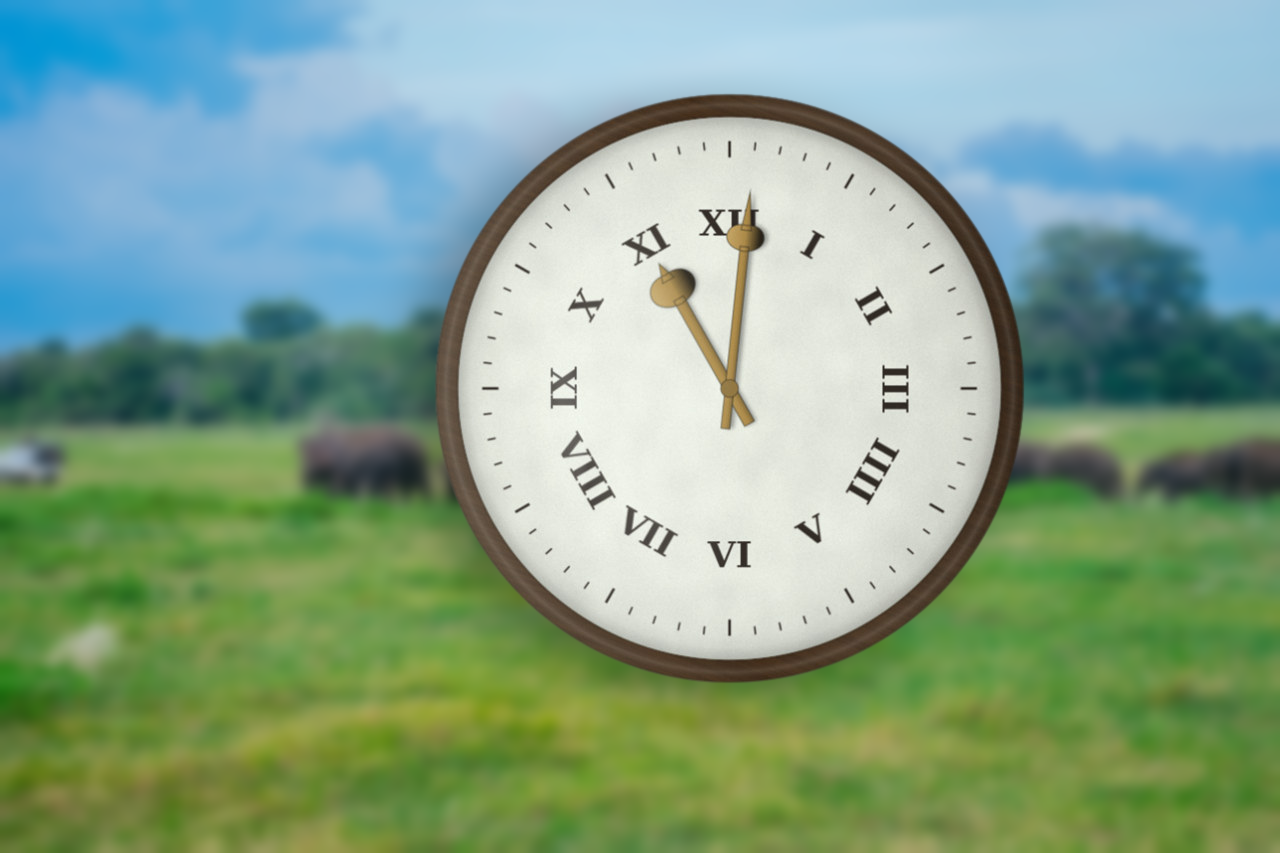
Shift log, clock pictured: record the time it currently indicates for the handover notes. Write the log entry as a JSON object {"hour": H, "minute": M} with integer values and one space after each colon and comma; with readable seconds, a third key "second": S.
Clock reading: {"hour": 11, "minute": 1}
